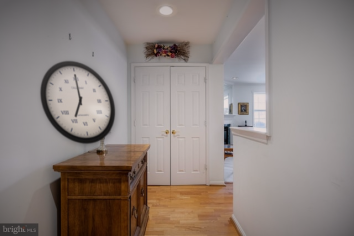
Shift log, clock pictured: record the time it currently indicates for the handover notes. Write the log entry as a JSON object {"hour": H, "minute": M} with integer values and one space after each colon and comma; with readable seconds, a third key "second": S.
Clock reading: {"hour": 7, "minute": 0}
